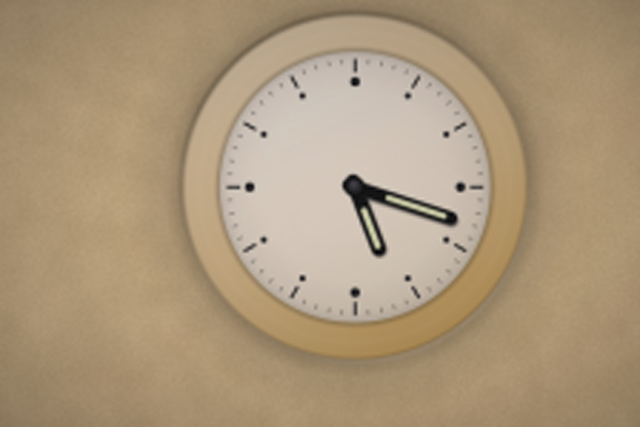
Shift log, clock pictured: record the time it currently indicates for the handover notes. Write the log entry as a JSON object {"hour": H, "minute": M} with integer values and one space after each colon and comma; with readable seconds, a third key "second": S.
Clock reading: {"hour": 5, "minute": 18}
